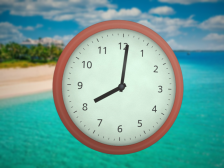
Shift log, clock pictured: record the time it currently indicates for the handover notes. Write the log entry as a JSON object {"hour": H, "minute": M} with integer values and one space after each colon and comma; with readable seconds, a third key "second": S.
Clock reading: {"hour": 8, "minute": 1}
